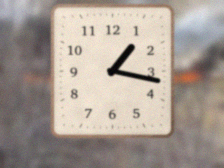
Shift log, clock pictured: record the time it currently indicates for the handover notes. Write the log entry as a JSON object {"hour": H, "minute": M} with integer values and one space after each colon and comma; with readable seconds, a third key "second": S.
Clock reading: {"hour": 1, "minute": 17}
